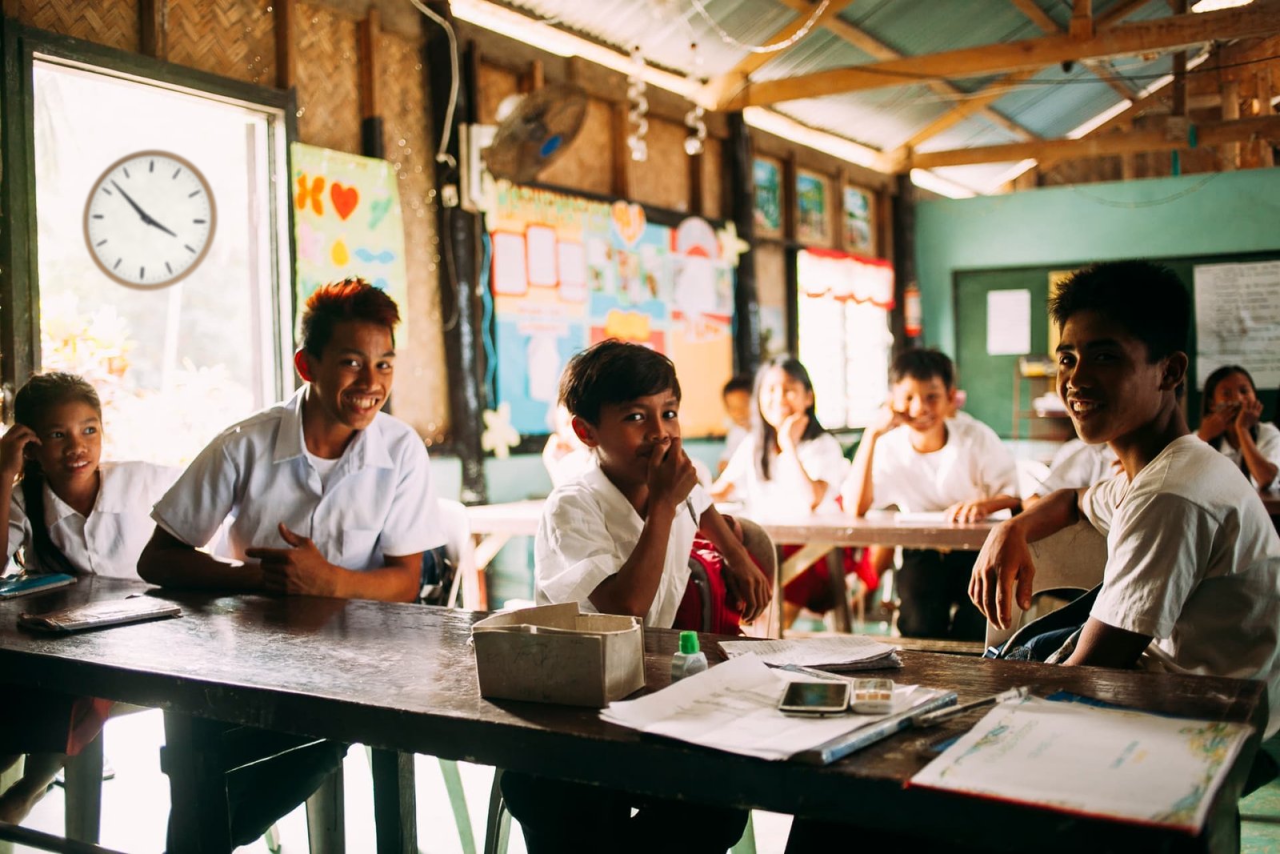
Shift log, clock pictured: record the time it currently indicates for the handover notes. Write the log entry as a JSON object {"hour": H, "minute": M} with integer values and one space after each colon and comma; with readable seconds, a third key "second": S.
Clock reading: {"hour": 3, "minute": 52}
